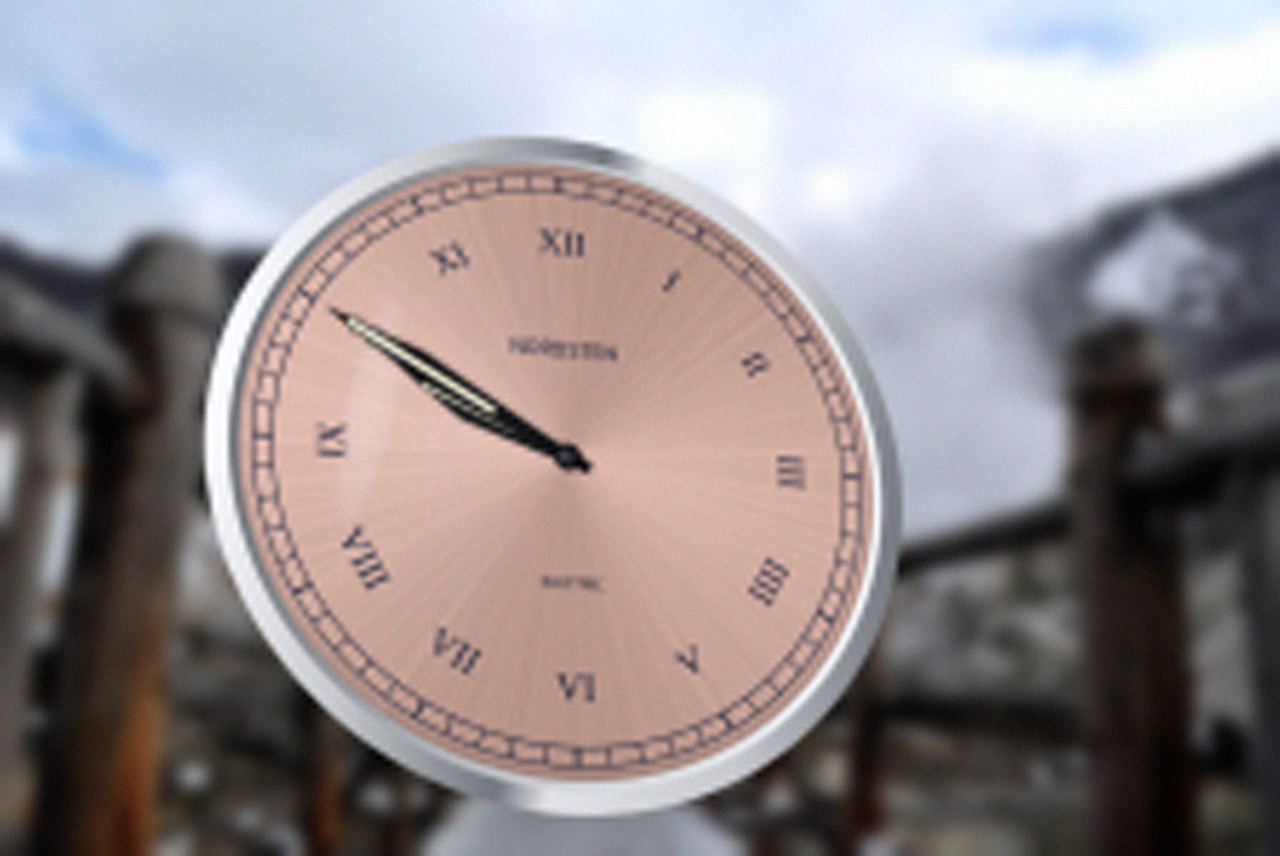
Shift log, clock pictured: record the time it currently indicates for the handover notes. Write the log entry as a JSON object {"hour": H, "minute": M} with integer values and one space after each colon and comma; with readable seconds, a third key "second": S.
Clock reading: {"hour": 9, "minute": 50}
